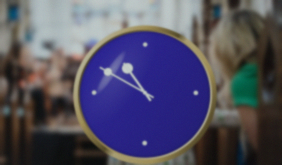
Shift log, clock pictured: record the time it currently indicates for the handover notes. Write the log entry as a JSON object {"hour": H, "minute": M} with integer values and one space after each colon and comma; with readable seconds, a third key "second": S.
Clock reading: {"hour": 10, "minute": 50}
